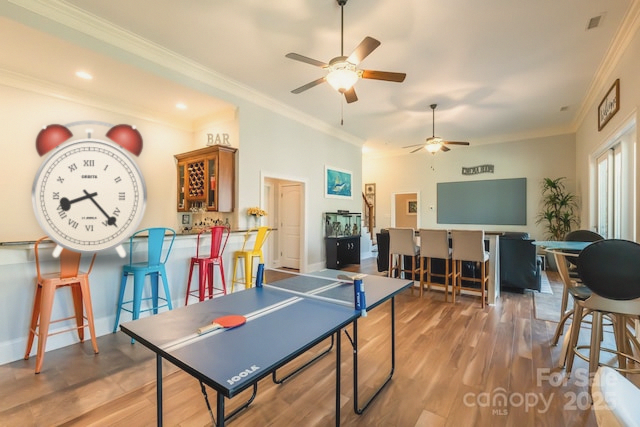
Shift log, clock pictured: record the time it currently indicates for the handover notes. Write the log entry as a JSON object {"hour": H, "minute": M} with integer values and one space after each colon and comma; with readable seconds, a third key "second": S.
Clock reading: {"hour": 8, "minute": 23}
